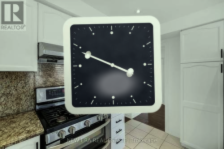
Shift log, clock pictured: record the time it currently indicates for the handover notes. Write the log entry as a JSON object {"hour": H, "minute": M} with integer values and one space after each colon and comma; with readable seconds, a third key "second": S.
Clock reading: {"hour": 3, "minute": 49}
